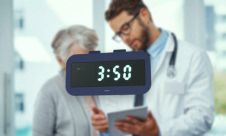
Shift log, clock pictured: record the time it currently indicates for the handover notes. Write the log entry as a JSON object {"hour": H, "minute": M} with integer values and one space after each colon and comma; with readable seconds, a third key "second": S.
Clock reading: {"hour": 3, "minute": 50}
